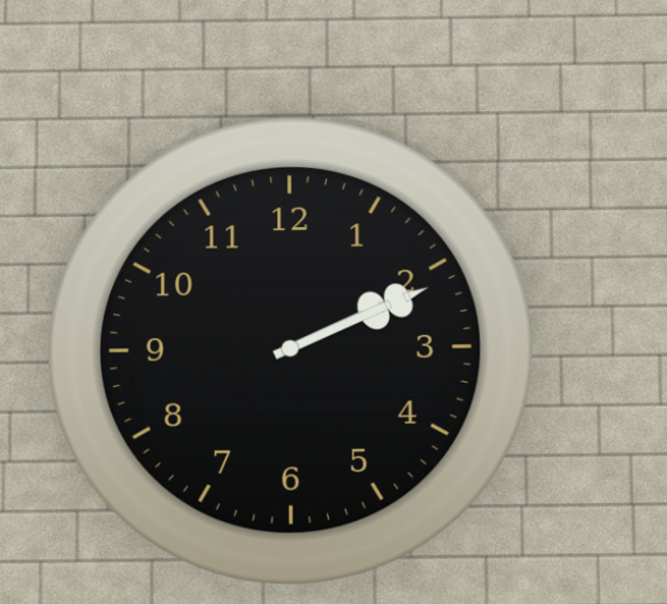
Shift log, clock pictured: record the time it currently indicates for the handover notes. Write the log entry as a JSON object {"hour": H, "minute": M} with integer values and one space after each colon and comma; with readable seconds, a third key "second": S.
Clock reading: {"hour": 2, "minute": 11}
